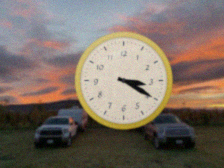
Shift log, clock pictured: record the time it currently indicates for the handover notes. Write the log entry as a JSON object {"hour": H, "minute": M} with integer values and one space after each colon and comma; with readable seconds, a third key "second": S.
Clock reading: {"hour": 3, "minute": 20}
